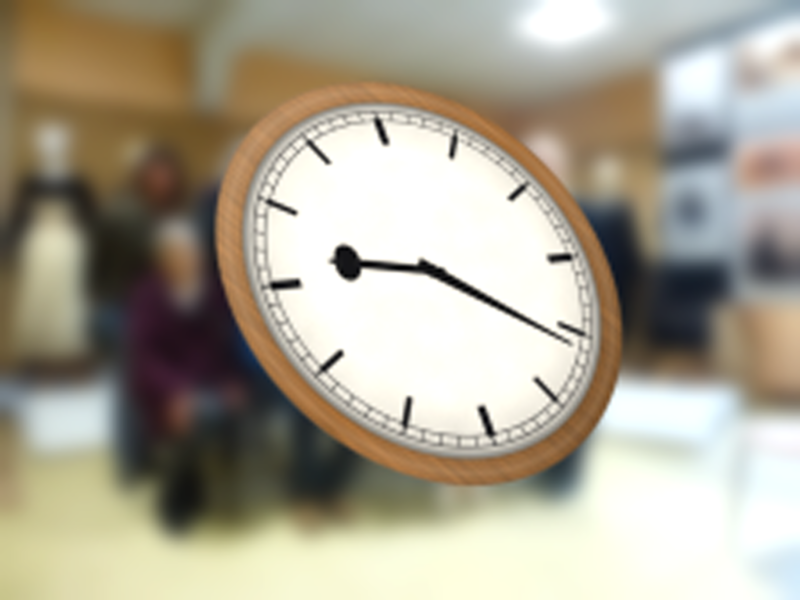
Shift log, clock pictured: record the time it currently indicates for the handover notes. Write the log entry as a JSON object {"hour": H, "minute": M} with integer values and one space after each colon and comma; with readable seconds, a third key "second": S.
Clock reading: {"hour": 9, "minute": 21}
